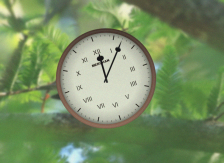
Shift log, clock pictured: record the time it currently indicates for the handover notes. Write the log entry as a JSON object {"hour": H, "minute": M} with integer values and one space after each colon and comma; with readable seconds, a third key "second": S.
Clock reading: {"hour": 12, "minute": 7}
